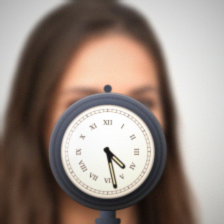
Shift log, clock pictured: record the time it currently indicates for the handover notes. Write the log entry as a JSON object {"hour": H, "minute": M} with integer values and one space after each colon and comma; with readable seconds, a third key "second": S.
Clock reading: {"hour": 4, "minute": 28}
